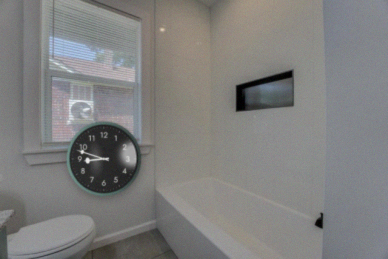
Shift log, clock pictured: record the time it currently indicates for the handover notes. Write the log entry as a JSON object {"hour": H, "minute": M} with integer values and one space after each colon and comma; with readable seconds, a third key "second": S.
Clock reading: {"hour": 8, "minute": 48}
